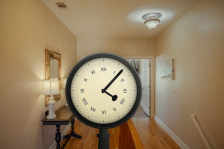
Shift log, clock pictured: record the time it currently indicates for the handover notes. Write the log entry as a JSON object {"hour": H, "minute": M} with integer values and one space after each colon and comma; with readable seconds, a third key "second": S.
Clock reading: {"hour": 4, "minute": 7}
